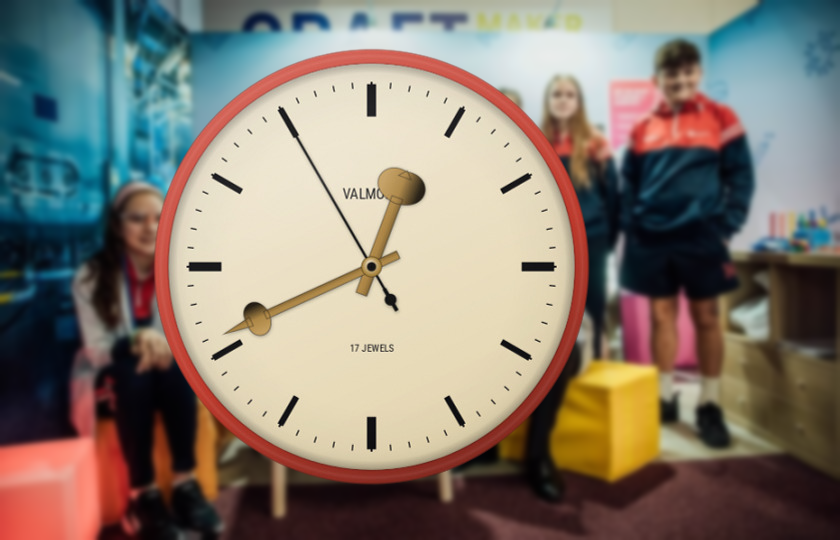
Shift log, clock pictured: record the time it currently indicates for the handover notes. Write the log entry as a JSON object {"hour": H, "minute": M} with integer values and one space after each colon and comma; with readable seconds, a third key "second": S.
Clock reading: {"hour": 12, "minute": 40, "second": 55}
